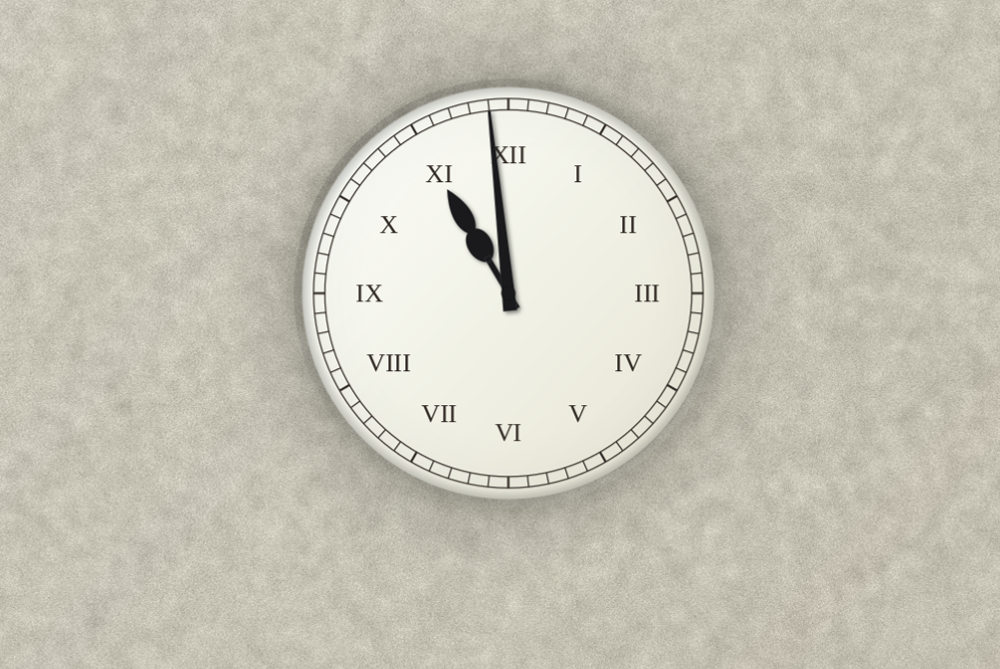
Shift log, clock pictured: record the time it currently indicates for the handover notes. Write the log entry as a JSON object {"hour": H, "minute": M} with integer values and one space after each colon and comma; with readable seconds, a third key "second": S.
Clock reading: {"hour": 10, "minute": 59}
